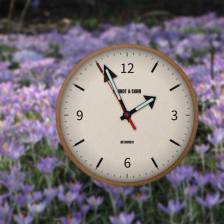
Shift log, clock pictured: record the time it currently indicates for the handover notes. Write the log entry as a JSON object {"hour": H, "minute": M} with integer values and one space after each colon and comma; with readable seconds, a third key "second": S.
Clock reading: {"hour": 1, "minute": 55, "second": 55}
